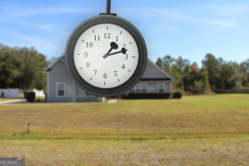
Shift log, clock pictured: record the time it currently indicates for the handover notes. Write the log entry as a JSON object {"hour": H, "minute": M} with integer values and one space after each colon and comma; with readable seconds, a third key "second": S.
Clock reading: {"hour": 1, "minute": 12}
